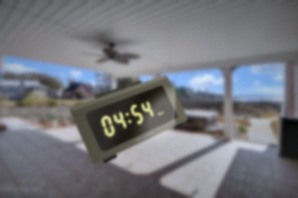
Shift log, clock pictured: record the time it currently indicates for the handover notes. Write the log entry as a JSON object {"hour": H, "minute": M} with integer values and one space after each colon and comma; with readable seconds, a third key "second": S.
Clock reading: {"hour": 4, "minute": 54}
